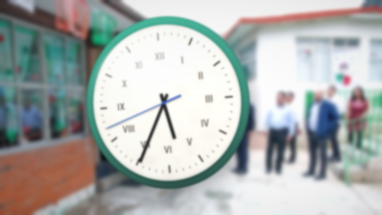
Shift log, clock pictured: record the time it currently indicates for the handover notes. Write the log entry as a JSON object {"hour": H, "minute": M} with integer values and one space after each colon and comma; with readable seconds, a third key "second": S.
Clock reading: {"hour": 5, "minute": 34, "second": 42}
